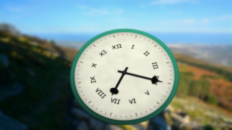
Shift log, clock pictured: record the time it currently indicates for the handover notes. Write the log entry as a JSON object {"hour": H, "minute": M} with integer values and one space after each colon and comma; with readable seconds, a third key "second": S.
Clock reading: {"hour": 7, "minute": 20}
